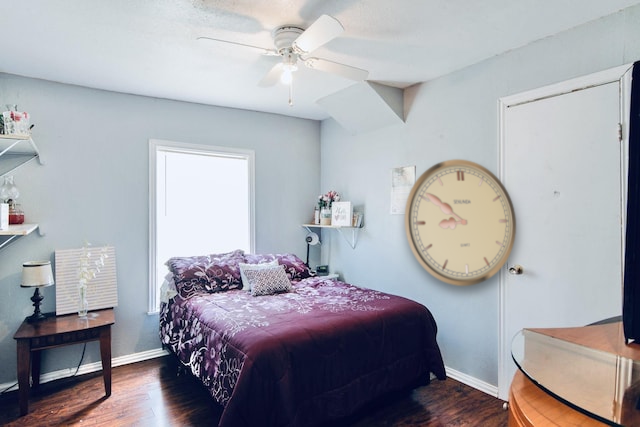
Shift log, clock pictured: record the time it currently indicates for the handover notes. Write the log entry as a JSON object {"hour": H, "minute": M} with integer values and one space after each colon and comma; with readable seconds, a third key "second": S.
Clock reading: {"hour": 8, "minute": 51}
